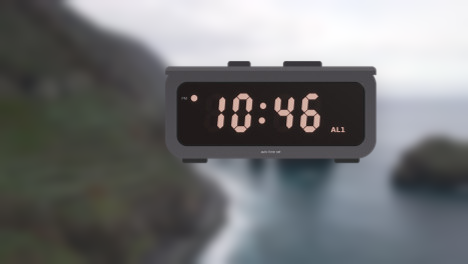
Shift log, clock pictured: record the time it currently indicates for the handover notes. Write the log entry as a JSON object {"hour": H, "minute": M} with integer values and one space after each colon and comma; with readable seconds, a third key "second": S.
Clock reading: {"hour": 10, "minute": 46}
